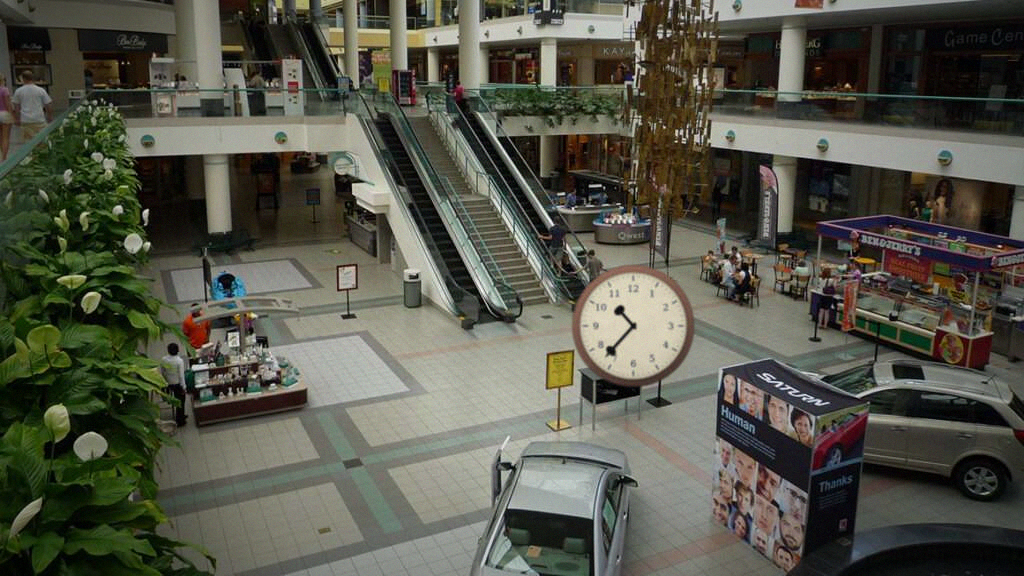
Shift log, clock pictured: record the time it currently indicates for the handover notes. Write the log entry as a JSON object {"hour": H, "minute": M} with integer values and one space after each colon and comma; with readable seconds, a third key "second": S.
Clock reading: {"hour": 10, "minute": 37}
